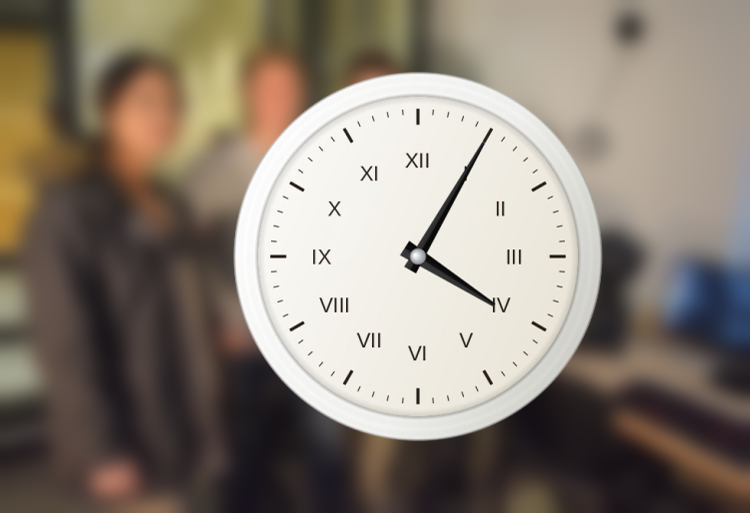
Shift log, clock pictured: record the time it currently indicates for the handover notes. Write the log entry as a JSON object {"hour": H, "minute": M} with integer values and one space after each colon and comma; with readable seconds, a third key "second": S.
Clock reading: {"hour": 4, "minute": 5}
